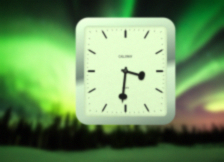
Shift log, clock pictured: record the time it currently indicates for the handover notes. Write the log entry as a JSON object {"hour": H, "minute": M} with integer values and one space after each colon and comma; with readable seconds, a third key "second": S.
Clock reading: {"hour": 3, "minute": 31}
